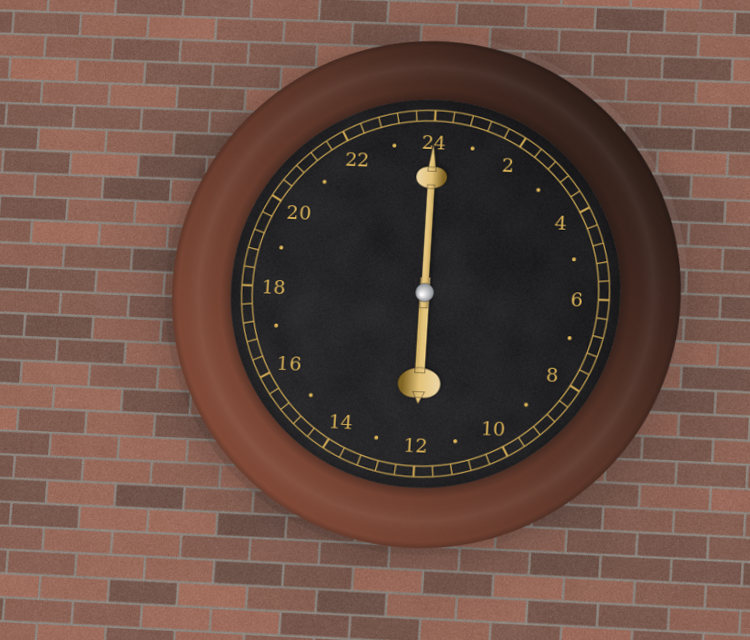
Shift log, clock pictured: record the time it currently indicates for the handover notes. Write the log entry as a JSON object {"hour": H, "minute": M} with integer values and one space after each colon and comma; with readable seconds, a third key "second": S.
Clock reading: {"hour": 12, "minute": 0}
